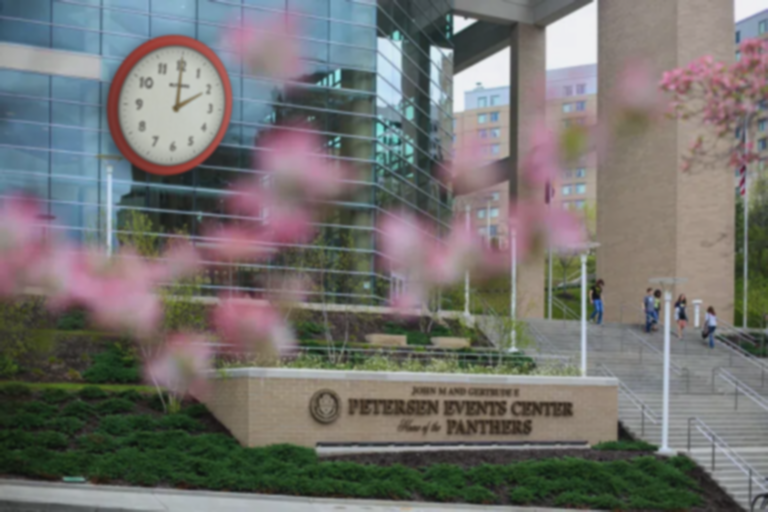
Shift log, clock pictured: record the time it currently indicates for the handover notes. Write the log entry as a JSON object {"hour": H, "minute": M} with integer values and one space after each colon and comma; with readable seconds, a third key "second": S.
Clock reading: {"hour": 2, "minute": 0}
